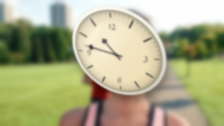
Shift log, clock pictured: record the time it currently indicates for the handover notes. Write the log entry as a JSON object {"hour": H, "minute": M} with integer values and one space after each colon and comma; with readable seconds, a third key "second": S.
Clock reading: {"hour": 10, "minute": 47}
